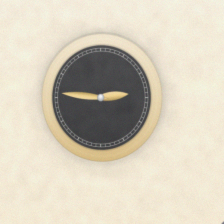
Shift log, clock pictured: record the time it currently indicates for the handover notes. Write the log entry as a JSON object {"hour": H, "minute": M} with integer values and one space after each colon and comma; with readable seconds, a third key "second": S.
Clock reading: {"hour": 2, "minute": 46}
